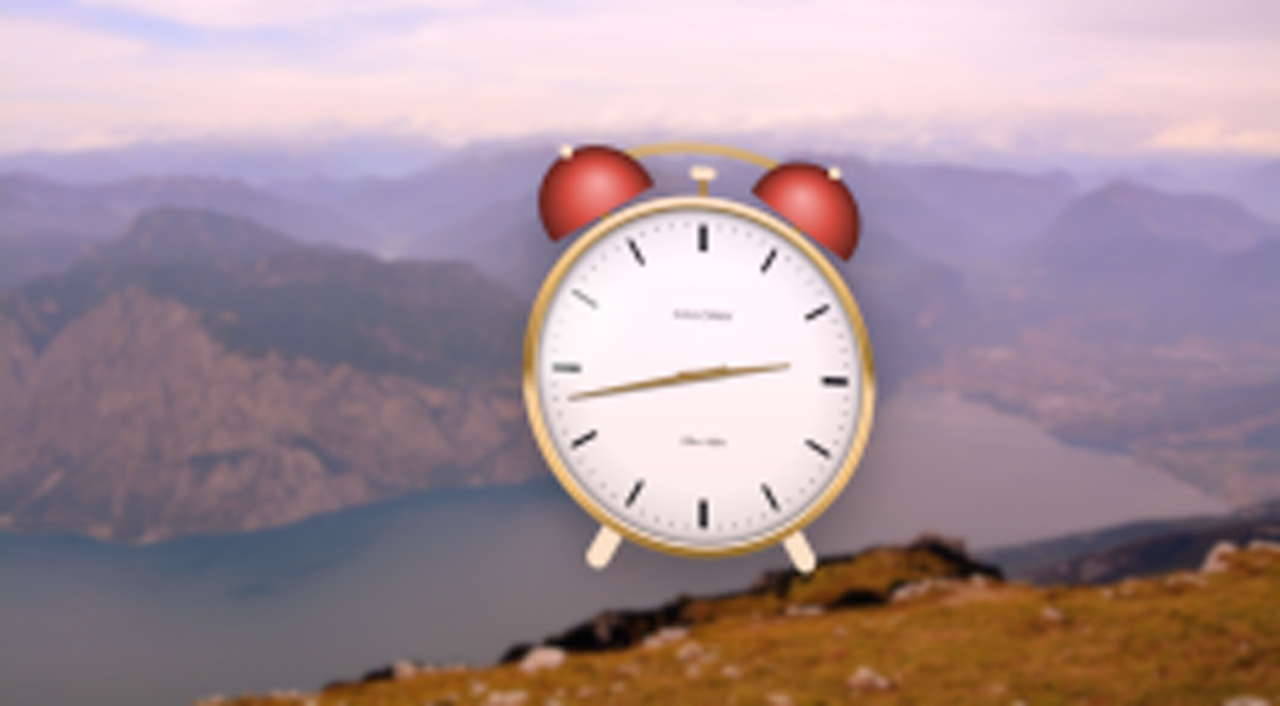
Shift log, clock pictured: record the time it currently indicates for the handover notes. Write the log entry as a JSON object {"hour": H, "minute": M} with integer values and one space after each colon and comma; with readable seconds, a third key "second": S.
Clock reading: {"hour": 2, "minute": 43}
